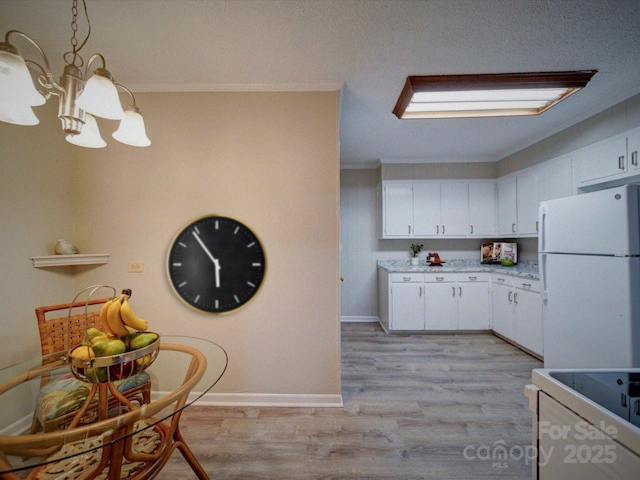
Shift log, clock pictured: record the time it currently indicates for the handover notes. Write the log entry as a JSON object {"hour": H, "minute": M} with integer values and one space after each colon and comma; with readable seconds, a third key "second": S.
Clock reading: {"hour": 5, "minute": 54}
